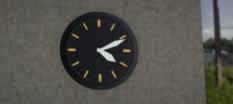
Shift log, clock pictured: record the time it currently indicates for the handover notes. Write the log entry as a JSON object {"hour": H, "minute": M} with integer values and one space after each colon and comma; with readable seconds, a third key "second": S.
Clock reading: {"hour": 4, "minute": 11}
